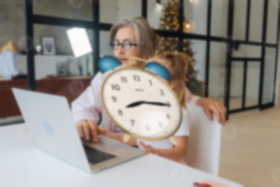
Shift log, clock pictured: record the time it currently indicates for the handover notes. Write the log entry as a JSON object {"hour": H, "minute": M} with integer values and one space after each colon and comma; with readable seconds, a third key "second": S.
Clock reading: {"hour": 8, "minute": 15}
